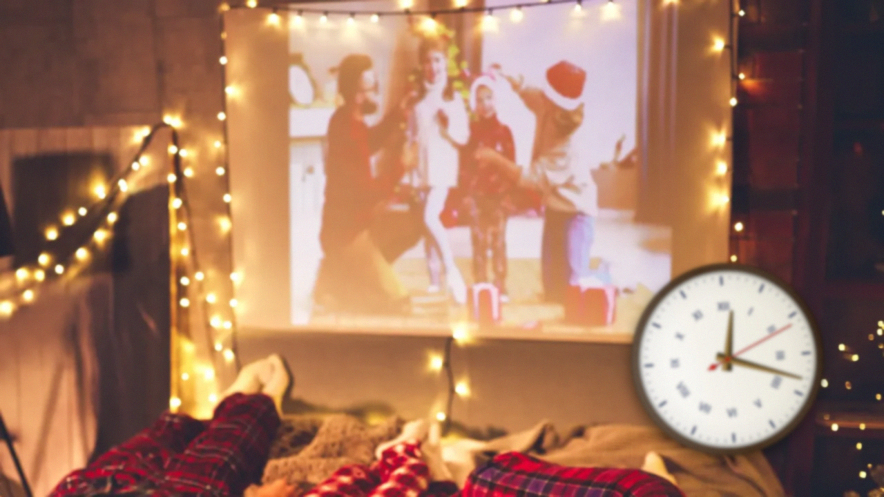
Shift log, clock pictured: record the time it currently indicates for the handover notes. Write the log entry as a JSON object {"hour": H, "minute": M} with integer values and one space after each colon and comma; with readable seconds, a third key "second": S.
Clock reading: {"hour": 12, "minute": 18, "second": 11}
